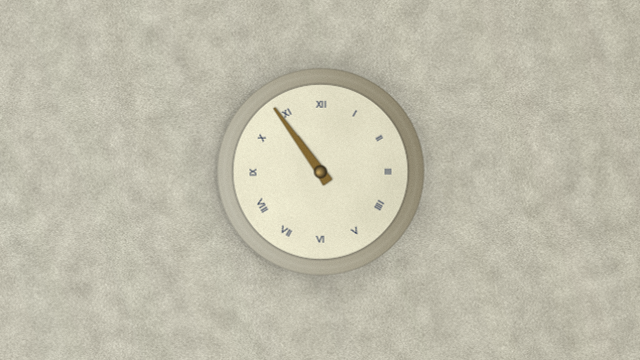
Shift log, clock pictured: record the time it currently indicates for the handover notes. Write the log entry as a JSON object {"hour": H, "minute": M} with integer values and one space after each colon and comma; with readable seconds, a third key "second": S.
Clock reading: {"hour": 10, "minute": 54}
